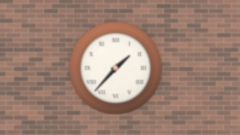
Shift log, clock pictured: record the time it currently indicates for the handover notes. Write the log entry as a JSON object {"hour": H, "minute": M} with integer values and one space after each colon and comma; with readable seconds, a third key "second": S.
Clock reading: {"hour": 1, "minute": 37}
